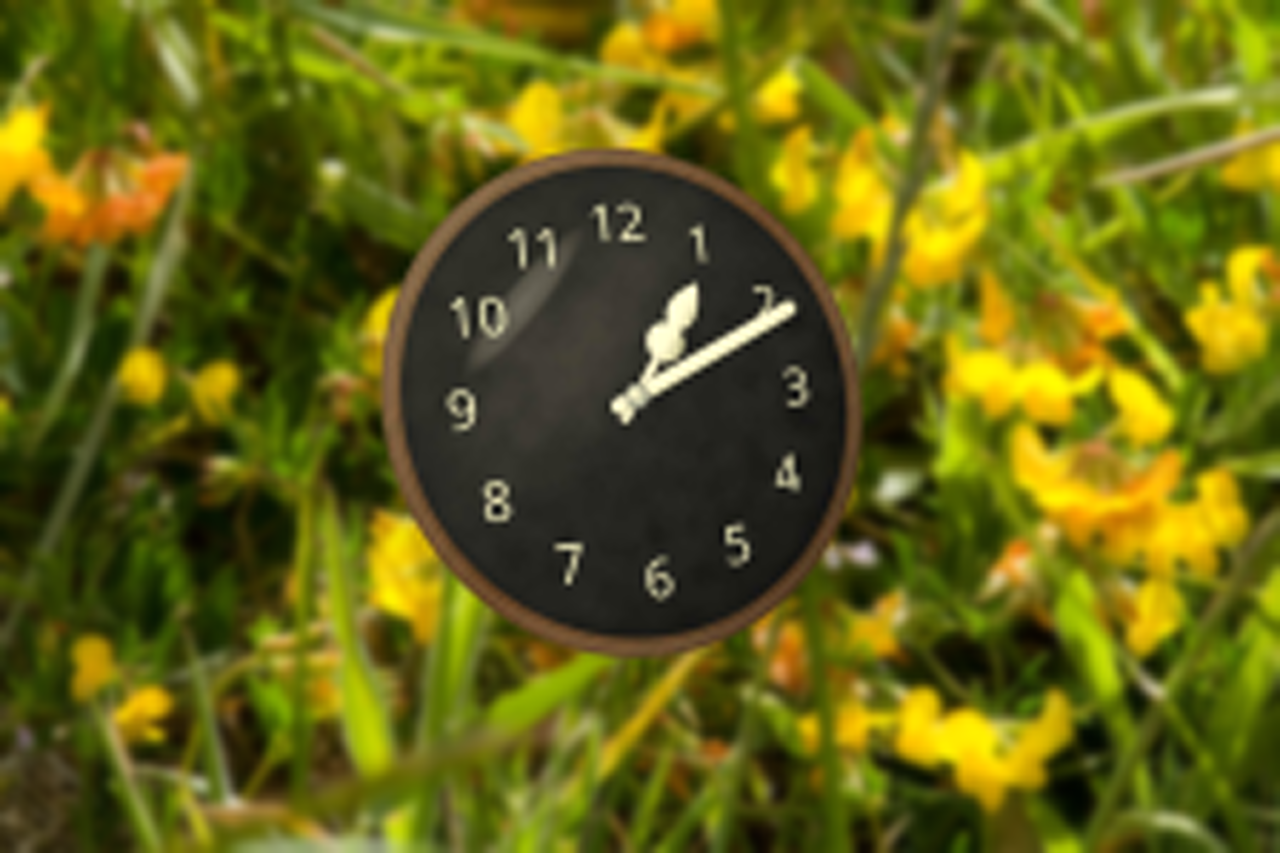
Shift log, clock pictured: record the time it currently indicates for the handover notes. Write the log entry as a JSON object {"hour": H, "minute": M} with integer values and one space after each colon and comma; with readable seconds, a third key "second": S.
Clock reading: {"hour": 1, "minute": 11}
